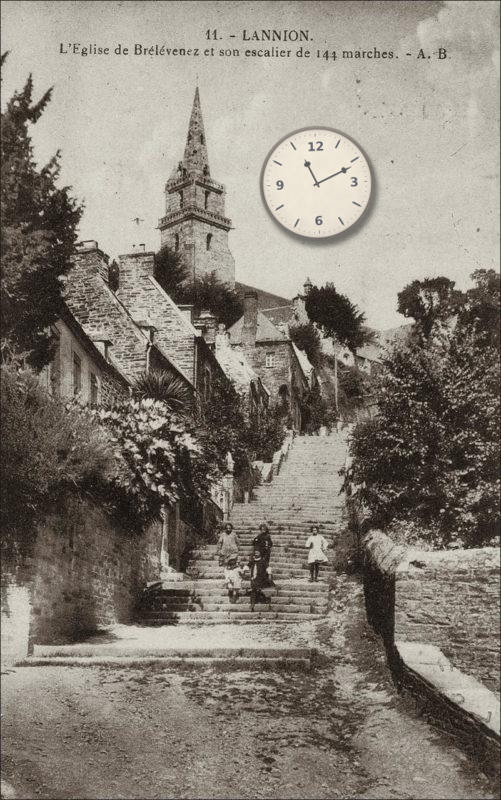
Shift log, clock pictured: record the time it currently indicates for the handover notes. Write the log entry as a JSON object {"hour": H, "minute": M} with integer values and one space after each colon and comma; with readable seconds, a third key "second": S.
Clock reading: {"hour": 11, "minute": 11}
